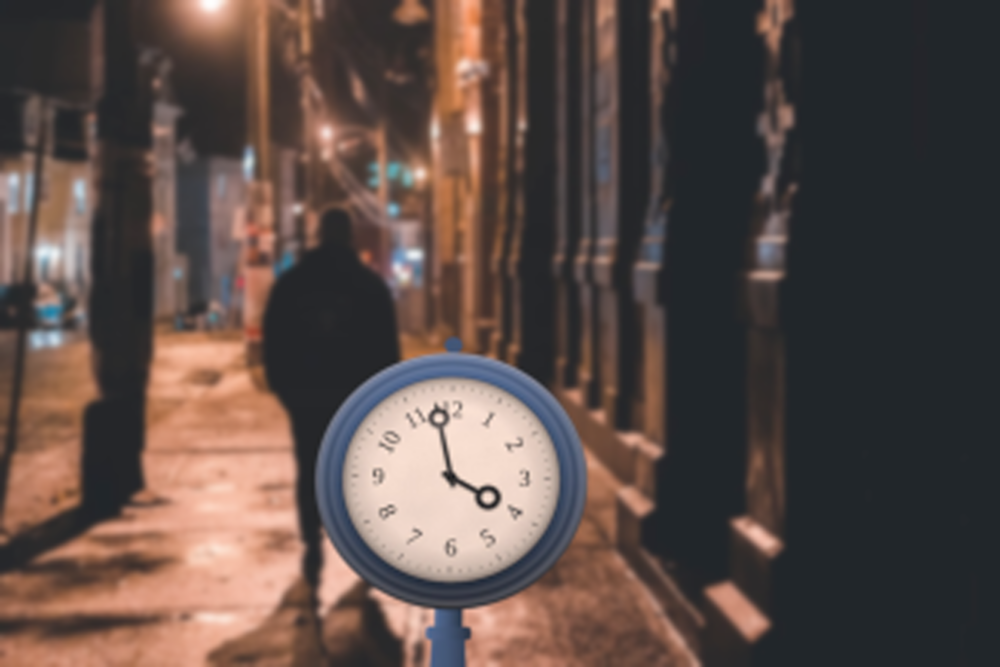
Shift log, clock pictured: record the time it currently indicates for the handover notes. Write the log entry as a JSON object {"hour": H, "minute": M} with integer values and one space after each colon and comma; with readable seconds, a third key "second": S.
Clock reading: {"hour": 3, "minute": 58}
